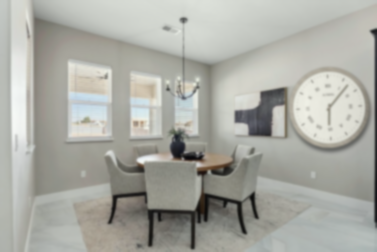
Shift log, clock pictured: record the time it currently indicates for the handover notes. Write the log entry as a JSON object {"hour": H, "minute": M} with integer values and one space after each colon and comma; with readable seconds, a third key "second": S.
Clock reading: {"hour": 6, "minute": 7}
